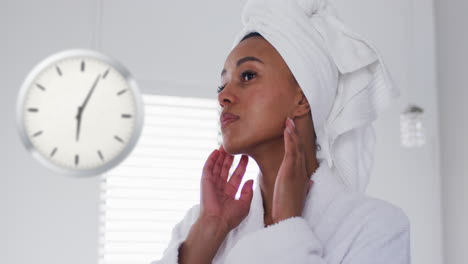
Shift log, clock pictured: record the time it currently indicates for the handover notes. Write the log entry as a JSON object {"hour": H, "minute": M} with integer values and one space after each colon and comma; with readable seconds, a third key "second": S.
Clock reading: {"hour": 6, "minute": 4}
